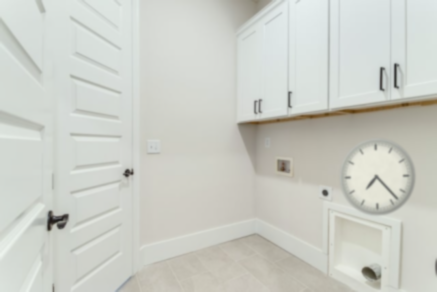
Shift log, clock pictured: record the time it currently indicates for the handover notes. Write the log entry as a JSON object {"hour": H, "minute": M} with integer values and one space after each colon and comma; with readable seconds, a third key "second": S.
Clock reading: {"hour": 7, "minute": 23}
